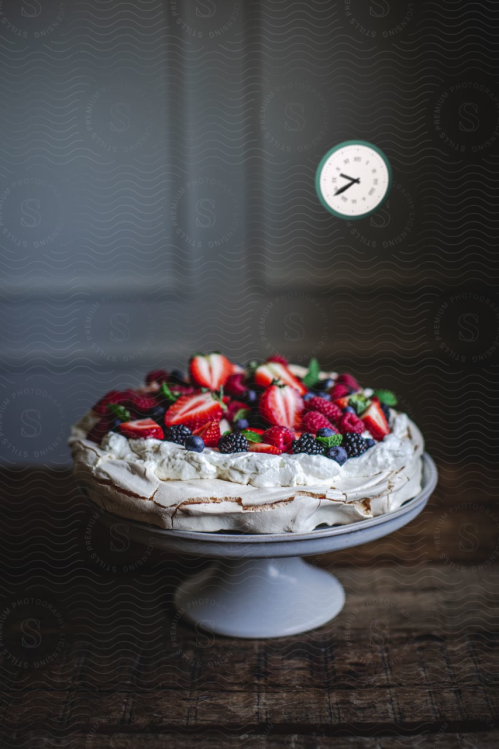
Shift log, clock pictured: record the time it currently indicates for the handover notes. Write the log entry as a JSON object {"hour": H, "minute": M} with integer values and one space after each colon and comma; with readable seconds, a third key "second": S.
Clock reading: {"hour": 9, "minute": 39}
